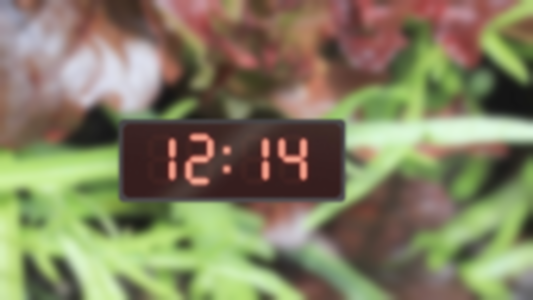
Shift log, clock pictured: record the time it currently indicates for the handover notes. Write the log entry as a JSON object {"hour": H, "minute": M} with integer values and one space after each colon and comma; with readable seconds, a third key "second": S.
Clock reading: {"hour": 12, "minute": 14}
